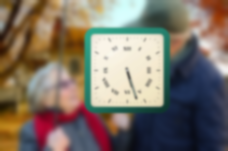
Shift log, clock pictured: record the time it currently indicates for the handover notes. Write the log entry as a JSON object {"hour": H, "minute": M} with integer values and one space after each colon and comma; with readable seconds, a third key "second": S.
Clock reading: {"hour": 5, "minute": 27}
